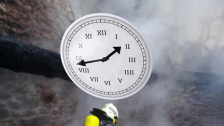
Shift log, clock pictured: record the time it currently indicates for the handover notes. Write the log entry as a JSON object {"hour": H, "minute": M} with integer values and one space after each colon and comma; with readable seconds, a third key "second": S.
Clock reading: {"hour": 1, "minute": 43}
